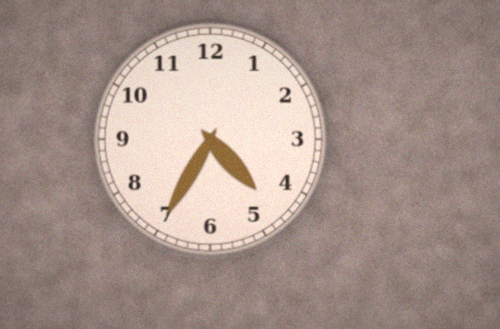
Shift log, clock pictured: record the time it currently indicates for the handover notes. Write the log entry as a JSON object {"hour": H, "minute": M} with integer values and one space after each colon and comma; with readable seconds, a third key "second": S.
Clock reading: {"hour": 4, "minute": 35}
